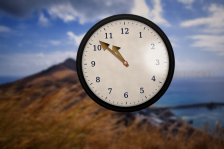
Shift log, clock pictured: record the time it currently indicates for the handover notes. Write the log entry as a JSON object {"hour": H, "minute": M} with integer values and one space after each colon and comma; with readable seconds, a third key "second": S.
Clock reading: {"hour": 10, "minute": 52}
